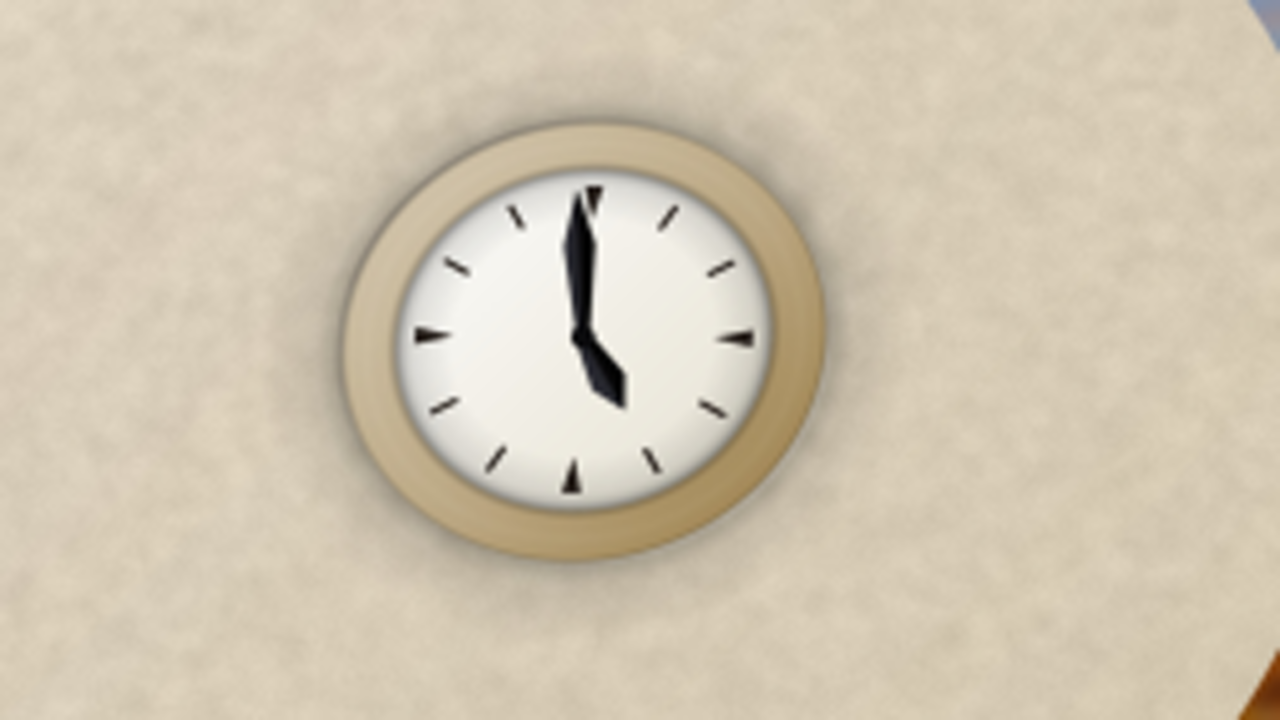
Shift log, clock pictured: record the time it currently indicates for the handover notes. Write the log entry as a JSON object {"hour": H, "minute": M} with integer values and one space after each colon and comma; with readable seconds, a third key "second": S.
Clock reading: {"hour": 4, "minute": 59}
